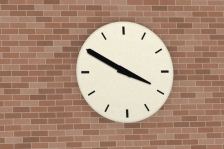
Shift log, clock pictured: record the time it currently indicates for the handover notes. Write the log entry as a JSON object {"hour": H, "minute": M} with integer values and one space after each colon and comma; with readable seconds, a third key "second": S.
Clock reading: {"hour": 3, "minute": 50}
